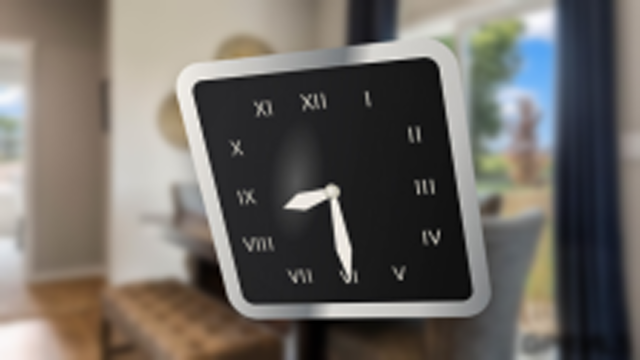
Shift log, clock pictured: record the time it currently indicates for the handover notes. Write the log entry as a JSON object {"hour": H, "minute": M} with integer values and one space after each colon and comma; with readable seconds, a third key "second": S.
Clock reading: {"hour": 8, "minute": 30}
